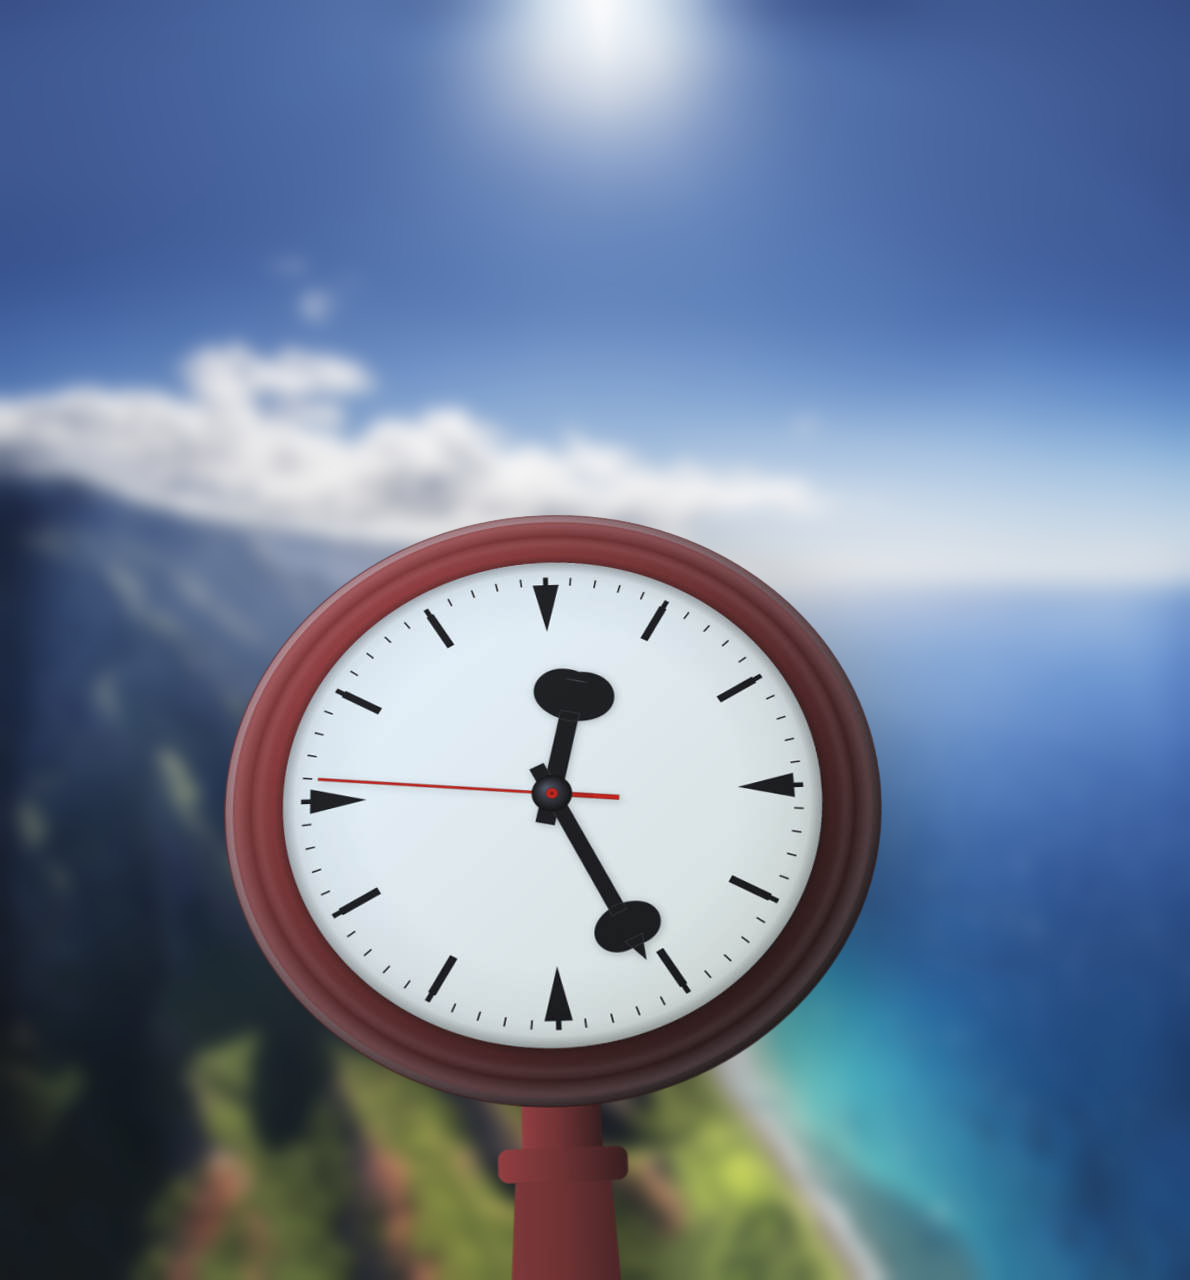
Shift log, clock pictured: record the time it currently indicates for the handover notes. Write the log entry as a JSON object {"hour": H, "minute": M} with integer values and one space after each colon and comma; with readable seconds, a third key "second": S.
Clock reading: {"hour": 12, "minute": 25, "second": 46}
